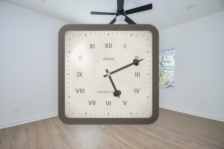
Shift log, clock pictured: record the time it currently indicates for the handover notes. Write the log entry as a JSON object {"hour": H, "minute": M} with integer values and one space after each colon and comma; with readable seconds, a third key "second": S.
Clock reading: {"hour": 5, "minute": 11}
